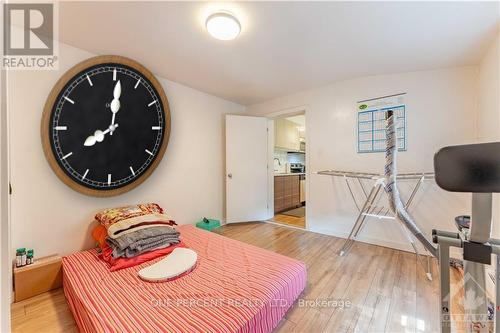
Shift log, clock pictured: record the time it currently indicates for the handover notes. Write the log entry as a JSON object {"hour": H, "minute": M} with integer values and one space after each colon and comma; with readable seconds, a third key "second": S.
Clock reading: {"hour": 8, "minute": 1}
